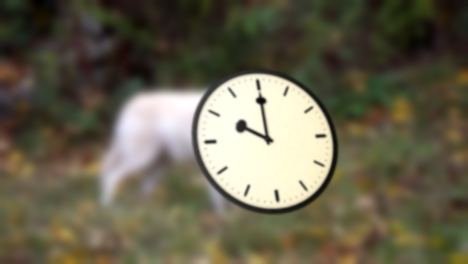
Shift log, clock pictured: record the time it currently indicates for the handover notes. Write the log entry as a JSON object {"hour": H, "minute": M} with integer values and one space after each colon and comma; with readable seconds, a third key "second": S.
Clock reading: {"hour": 10, "minute": 0}
